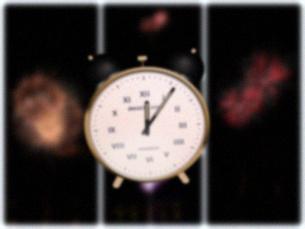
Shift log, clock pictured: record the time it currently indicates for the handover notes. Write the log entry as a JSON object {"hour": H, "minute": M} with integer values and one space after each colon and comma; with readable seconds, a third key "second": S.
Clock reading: {"hour": 12, "minute": 6}
